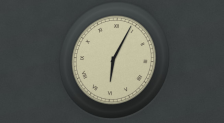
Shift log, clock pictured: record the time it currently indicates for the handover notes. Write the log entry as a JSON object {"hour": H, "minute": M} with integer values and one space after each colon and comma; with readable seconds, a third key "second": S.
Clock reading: {"hour": 6, "minute": 4}
